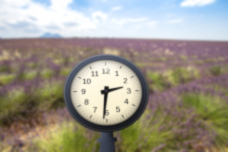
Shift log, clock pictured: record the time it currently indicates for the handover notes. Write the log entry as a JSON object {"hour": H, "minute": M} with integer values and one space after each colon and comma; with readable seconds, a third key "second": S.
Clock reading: {"hour": 2, "minute": 31}
